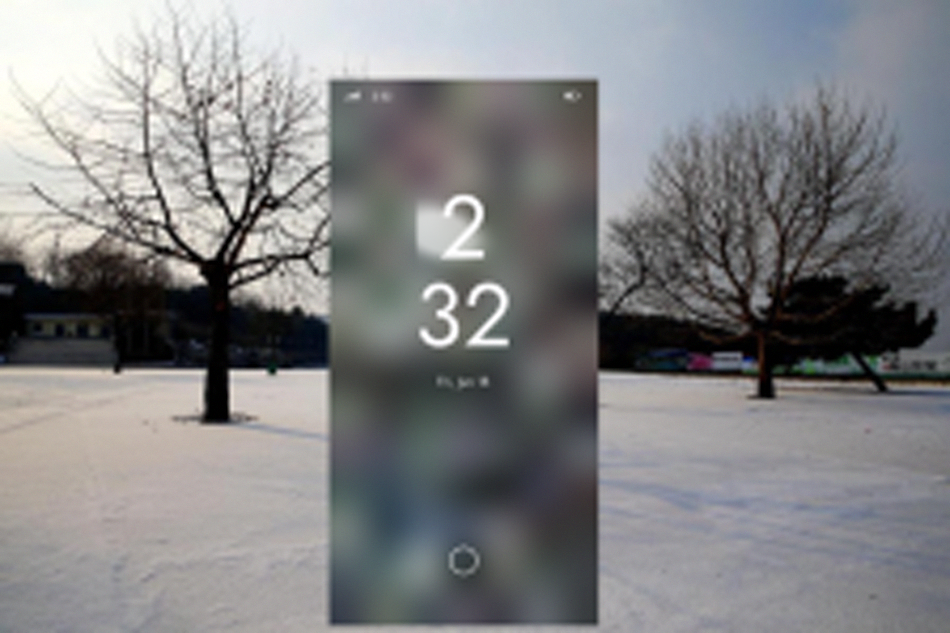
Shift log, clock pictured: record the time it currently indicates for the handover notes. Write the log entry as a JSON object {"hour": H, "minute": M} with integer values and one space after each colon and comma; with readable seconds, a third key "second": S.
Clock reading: {"hour": 2, "minute": 32}
